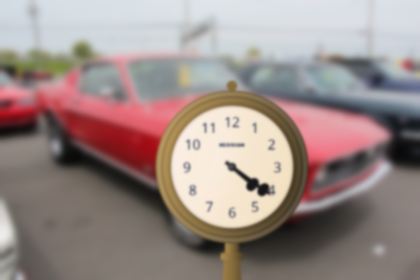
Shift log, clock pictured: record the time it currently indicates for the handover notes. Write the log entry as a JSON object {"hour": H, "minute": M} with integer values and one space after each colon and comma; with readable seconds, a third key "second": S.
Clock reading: {"hour": 4, "minute": 21}
